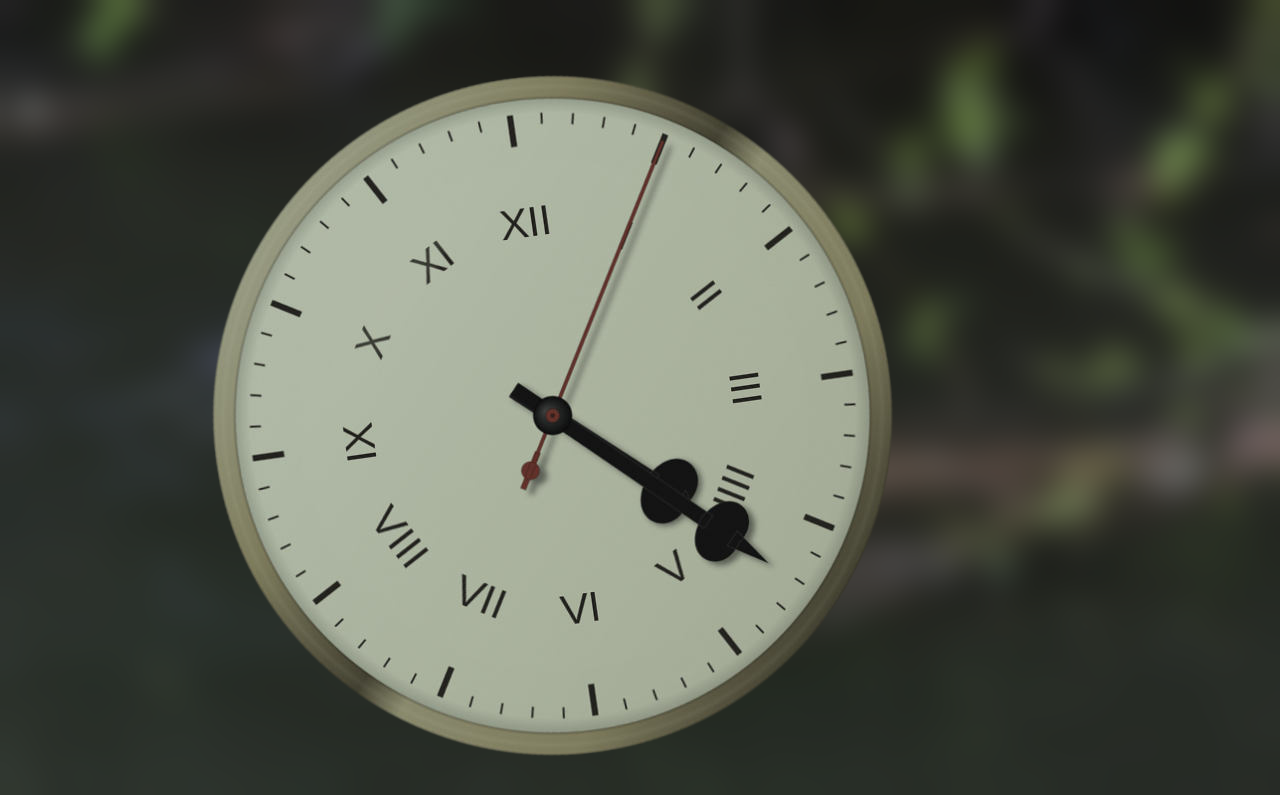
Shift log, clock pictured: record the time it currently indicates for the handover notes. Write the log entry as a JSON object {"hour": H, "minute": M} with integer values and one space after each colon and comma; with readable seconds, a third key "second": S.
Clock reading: {"hour": 4, "minute": 22, "second": 5}
